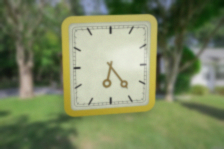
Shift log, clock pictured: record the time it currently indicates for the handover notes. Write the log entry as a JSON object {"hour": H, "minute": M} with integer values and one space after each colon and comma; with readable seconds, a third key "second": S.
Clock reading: {"hour": 6, "minute": 24}
